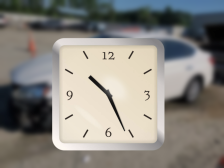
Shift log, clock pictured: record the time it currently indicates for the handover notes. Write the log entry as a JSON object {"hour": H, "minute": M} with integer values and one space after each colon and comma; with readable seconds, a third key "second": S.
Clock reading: {"hour": 10, "minute": 26}
